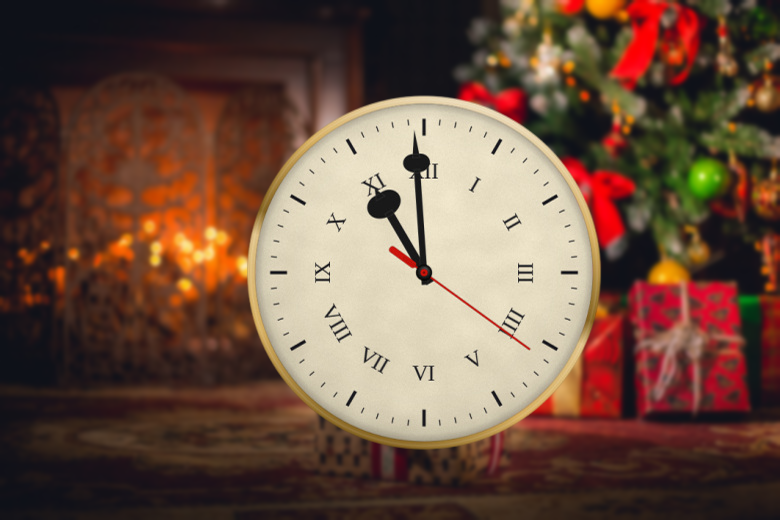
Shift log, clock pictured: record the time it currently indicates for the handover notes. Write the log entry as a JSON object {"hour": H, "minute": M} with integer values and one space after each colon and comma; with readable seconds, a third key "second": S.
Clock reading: {"hour": 10, "minute": 59, "second": 21}
